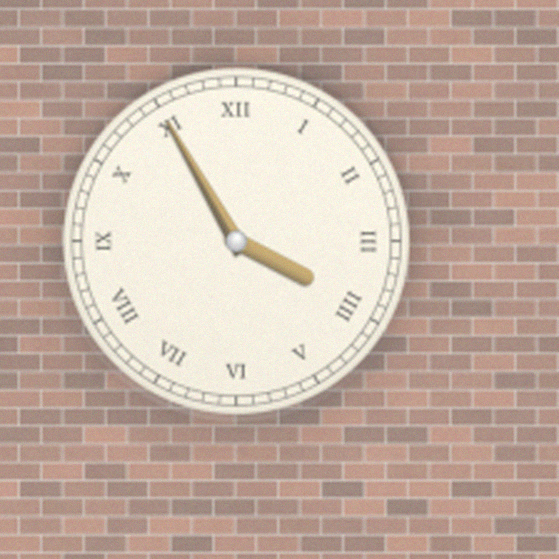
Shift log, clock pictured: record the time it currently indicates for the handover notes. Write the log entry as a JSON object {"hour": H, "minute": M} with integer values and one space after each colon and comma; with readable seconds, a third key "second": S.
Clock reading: {"hour": 3, "minute": 55}
